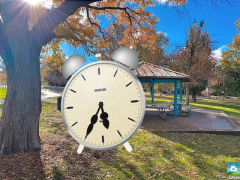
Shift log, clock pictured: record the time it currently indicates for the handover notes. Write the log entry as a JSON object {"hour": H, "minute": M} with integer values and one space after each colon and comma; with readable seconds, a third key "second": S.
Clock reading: {"hour": 5, "minute": 35}
